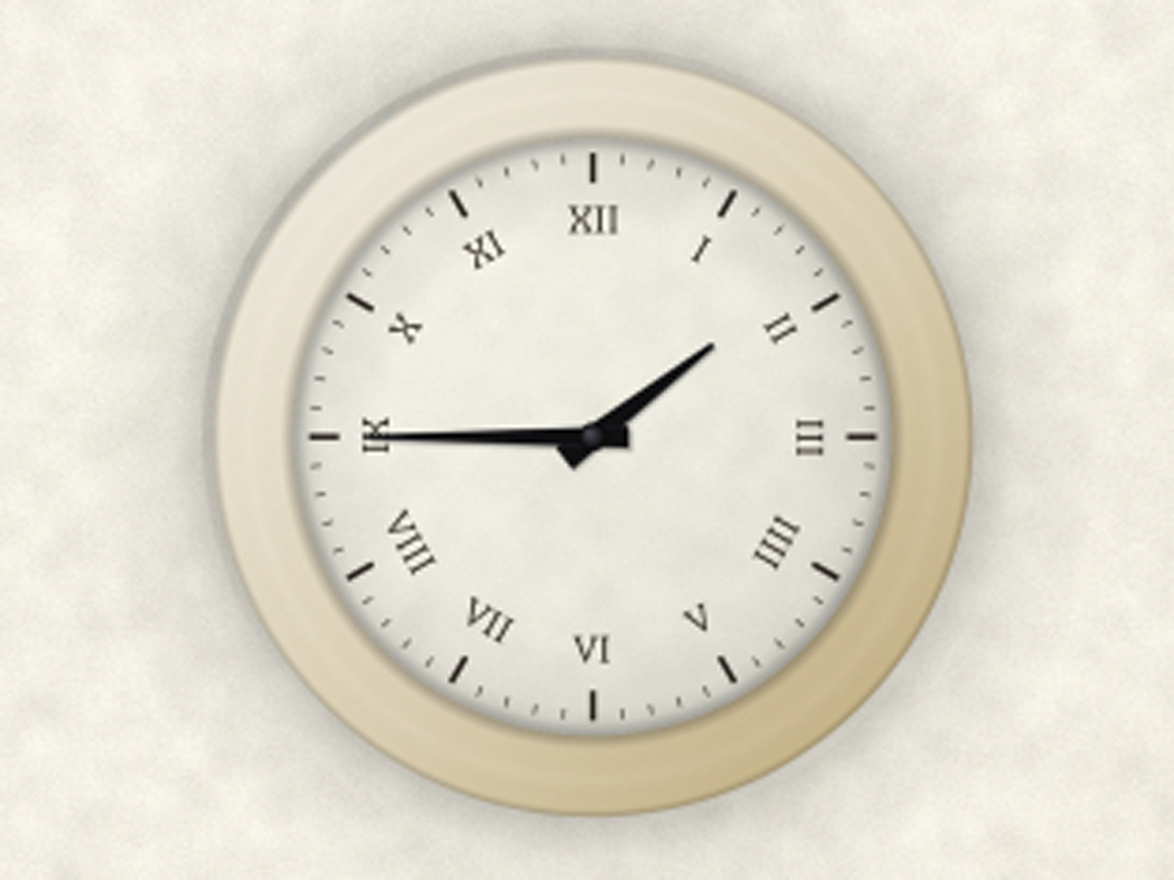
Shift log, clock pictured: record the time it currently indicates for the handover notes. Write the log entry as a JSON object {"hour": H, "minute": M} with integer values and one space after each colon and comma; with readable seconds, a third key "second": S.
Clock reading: {"hour": 1, "minute": 45}
